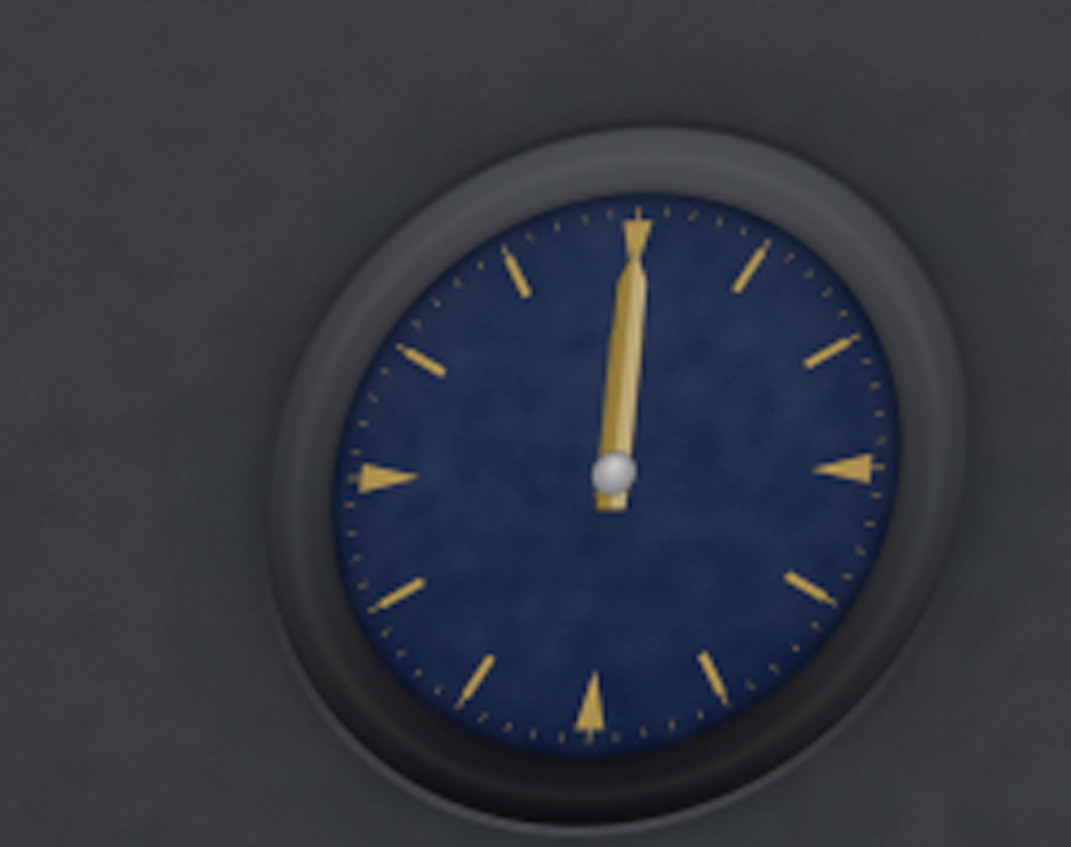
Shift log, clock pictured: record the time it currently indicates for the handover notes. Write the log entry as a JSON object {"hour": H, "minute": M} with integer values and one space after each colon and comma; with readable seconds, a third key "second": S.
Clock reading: {"hour": 12, "minute": 0}
